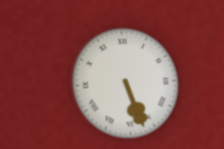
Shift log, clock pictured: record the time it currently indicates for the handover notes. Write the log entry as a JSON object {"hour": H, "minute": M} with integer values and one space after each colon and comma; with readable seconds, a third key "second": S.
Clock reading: {"hour": 5, "minute": 27}
